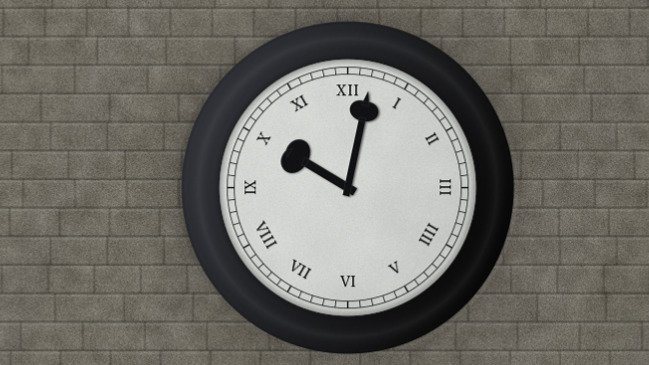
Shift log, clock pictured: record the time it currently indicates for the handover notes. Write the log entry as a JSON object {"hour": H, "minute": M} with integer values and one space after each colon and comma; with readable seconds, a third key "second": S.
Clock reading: {"hour": 10, "minute": 2}
